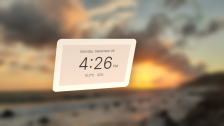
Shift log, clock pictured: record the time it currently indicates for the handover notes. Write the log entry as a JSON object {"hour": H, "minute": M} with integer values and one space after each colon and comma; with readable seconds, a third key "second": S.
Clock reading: {"hour": 4, "minute": 26}
